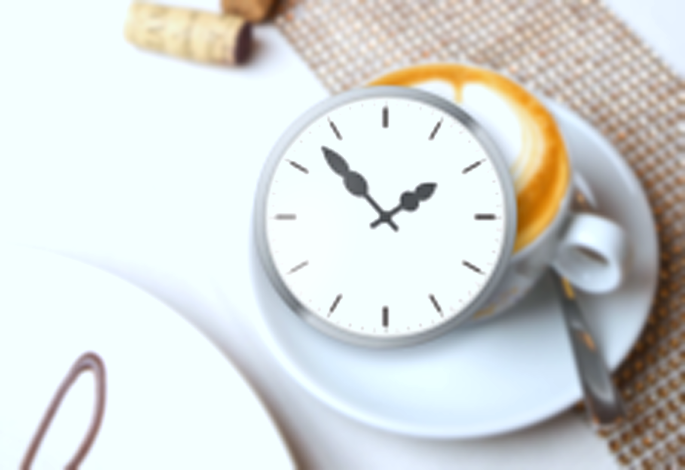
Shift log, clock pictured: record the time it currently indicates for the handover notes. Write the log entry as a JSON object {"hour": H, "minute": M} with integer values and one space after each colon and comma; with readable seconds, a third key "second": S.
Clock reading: {"hour": 1, "minute": 53}
